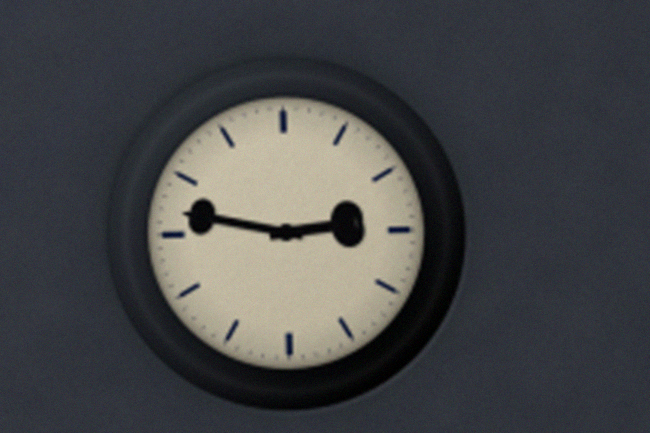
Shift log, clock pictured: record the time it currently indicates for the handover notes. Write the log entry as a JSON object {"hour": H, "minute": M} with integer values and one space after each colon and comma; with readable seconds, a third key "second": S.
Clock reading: {"hour": 2, "minute": 47}
